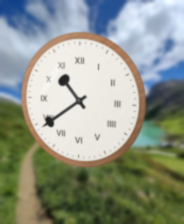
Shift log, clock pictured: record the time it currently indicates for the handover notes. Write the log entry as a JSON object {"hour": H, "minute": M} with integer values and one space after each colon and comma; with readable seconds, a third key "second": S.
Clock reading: {"hour": 10, "minute": 39}
